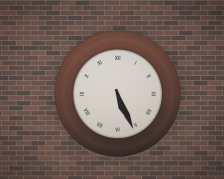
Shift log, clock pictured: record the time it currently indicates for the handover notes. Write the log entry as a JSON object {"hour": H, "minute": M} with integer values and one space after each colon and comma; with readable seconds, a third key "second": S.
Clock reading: {"hour": 5, "minute": 26}
